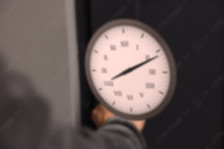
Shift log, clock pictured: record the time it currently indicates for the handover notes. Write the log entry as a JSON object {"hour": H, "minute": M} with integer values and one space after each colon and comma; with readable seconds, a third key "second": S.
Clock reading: {"hour": 8, "minute": 11}
